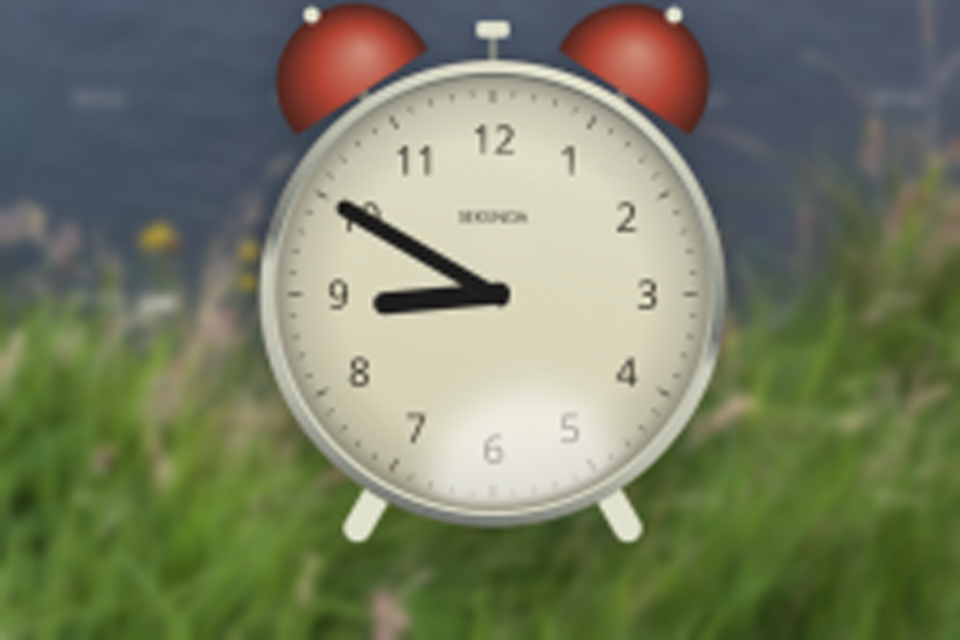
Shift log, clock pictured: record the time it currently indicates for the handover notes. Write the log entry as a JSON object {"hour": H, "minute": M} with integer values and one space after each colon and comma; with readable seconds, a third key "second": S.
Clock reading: {"hour": 8, "minute": 50}
